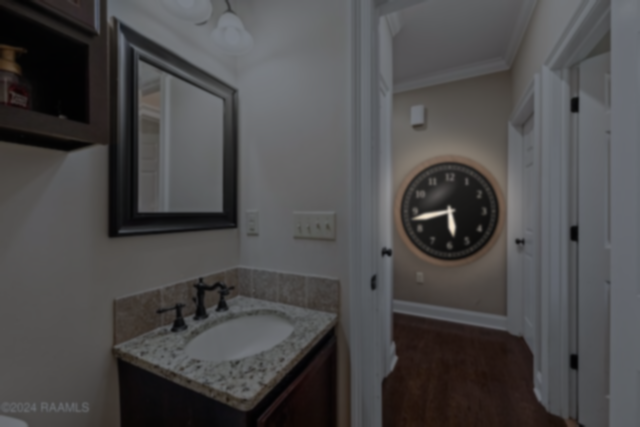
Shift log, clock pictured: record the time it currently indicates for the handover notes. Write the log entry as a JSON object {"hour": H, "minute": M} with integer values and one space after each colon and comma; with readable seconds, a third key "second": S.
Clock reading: {"hour": 5, "minute": 43}
